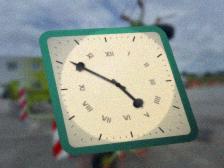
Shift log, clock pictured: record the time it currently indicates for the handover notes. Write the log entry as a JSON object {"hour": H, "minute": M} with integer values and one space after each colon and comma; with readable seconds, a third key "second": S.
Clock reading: {"hour": 4, "minute": 51}
